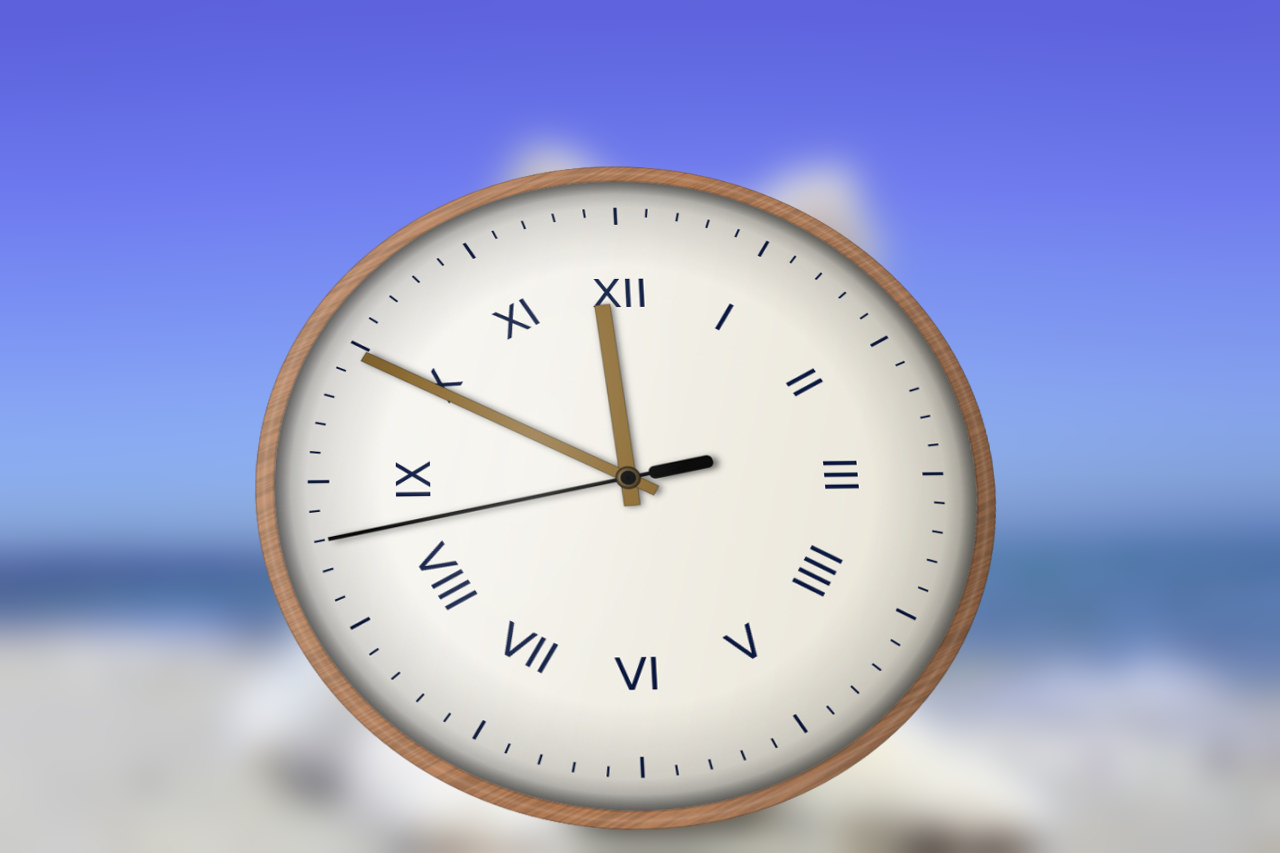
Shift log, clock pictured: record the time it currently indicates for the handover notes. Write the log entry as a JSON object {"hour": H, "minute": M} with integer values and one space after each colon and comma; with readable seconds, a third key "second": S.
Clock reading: {"hour": 11, "minute": 49, "second": 43}
